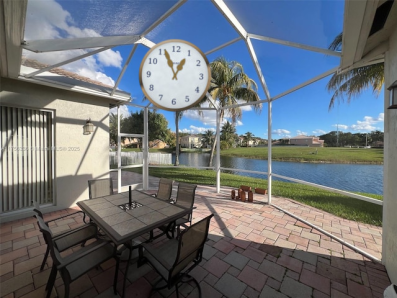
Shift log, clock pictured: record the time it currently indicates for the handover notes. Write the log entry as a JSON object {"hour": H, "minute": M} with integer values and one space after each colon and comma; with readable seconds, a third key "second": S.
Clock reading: {"hour": 12, "minute": 56}
